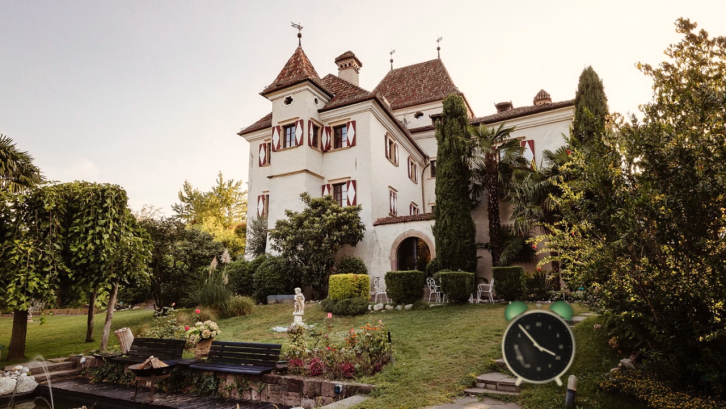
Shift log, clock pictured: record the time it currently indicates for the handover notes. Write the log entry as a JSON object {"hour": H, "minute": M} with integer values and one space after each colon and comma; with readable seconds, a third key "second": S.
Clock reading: {"hour": 3, "minute": 53}
